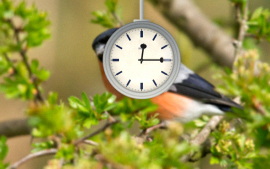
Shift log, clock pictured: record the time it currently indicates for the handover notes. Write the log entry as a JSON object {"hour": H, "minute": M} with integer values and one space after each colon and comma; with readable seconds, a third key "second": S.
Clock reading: {"hour": 12, "minute": 15}
